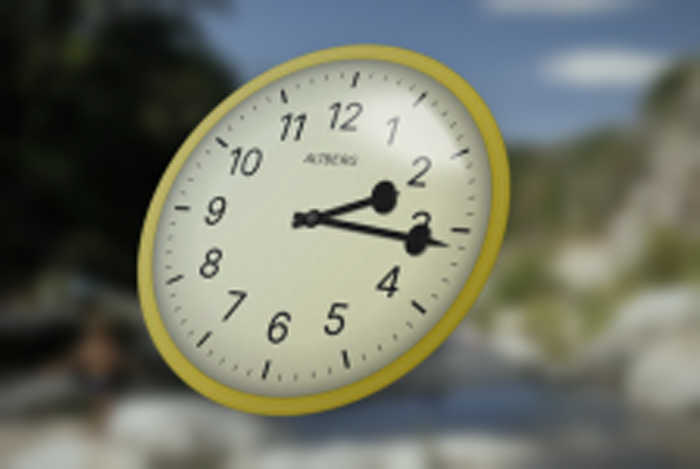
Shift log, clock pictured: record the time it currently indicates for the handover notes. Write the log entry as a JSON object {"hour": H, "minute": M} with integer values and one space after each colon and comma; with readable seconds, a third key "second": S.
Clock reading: {"hour": 2, "minute": 16}
